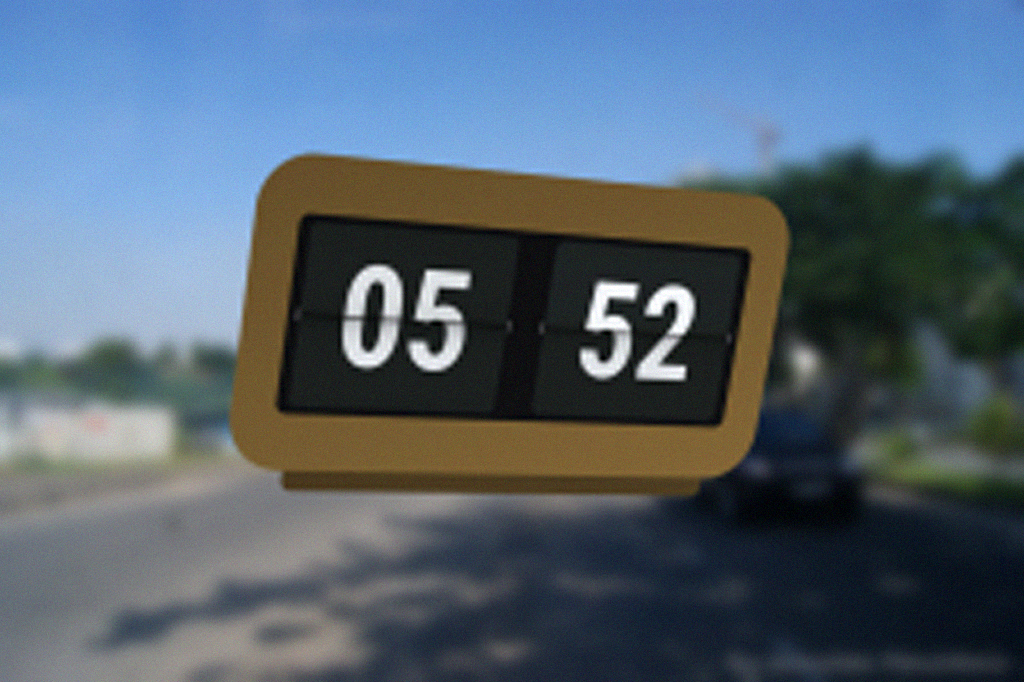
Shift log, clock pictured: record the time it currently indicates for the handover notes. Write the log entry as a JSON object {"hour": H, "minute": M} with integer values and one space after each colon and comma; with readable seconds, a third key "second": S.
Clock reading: {"hour": 5, "minute": 52}
